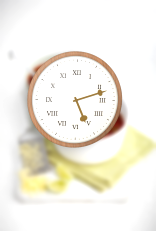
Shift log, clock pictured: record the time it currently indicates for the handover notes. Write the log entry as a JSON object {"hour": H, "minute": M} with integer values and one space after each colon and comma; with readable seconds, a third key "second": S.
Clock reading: {"hour": 5, "minute": 12}
